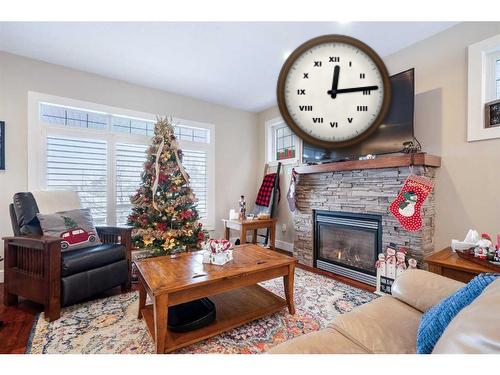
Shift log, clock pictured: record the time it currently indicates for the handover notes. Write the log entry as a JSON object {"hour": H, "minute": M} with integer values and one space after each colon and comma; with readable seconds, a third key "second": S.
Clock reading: {"hour": 12, "minute": 14}
